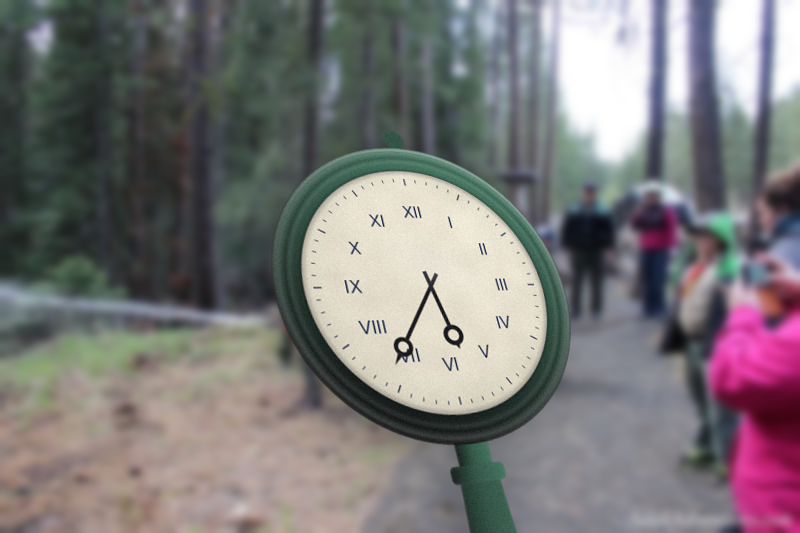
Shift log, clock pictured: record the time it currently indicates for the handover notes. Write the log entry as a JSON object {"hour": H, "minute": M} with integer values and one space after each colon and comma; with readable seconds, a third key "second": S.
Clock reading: {"hour": 5, "minute": 36}
